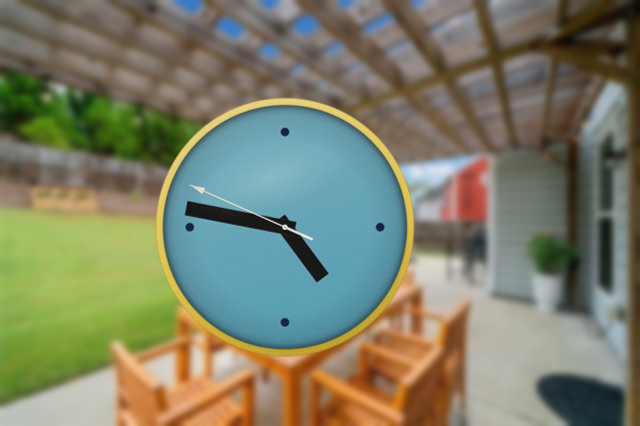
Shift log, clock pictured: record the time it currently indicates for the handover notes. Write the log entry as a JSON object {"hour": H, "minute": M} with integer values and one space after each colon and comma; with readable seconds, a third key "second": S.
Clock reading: {"hour": 4, "minute": 46, "second": 49}
